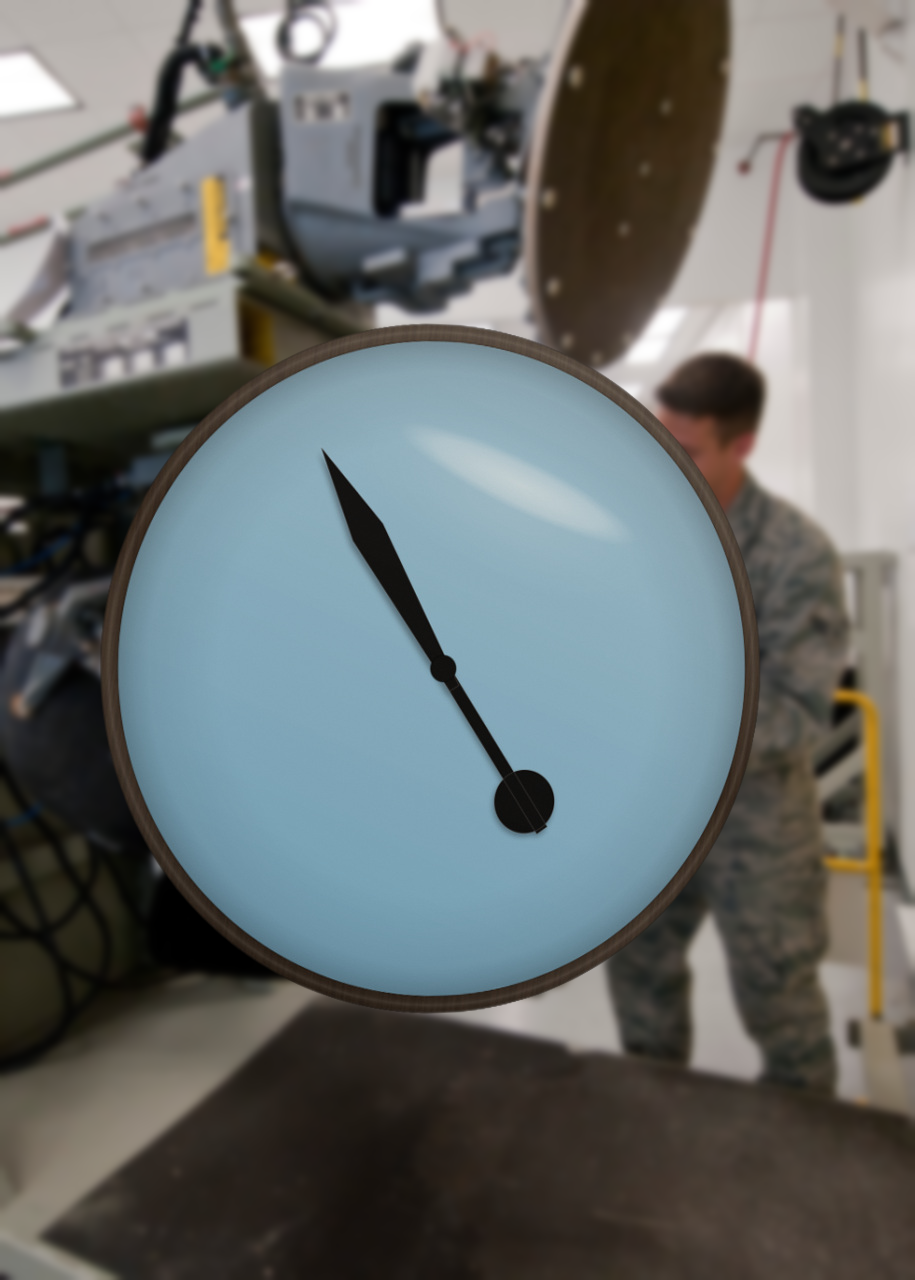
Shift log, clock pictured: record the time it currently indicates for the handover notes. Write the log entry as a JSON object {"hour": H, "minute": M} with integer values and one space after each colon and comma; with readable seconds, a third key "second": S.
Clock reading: {"hour": 4, "minute": 55}
